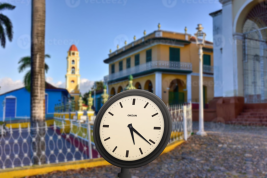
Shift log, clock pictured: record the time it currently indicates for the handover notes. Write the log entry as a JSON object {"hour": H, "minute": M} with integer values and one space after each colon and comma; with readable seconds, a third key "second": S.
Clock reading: {"hour": 5, "minute": 21}
